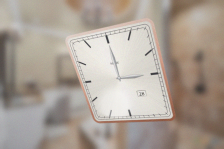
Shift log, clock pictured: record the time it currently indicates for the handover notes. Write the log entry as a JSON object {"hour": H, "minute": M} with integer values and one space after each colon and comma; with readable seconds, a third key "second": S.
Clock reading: {"hour": 3, "minute": 0}
